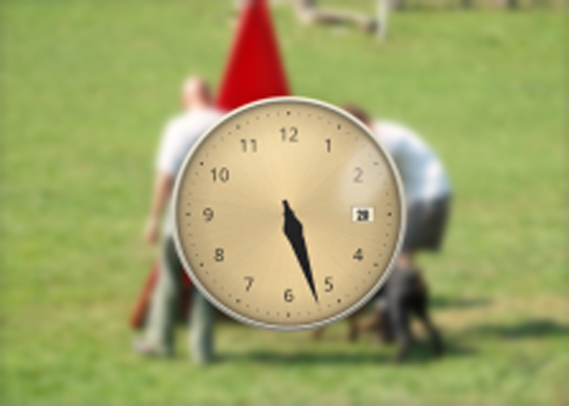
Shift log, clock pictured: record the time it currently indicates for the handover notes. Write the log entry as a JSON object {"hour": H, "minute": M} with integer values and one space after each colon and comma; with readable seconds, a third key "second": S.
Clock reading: {"hour": 5, "minute": 27}
